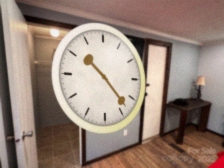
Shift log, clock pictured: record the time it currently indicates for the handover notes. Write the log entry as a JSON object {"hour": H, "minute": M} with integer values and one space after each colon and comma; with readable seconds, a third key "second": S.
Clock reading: {"hour": 10, "minute": 23}
